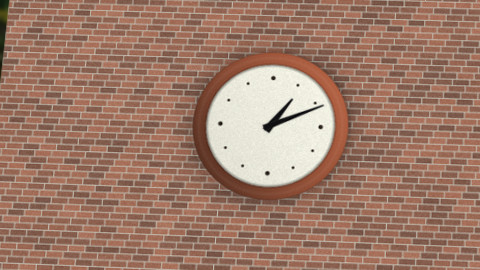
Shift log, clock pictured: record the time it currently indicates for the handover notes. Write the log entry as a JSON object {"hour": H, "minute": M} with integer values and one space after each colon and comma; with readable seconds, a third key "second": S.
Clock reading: {"hour": 1, "minute": 11}
